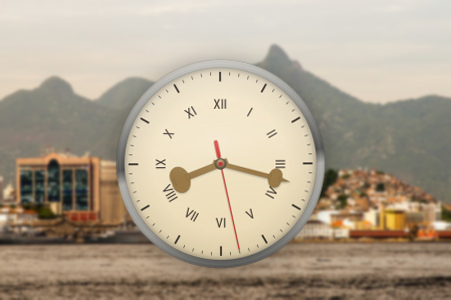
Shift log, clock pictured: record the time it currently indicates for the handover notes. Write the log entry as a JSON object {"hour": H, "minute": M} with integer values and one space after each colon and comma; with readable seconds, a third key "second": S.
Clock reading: {"hour": 8, "minute": 17, "second": 28}
